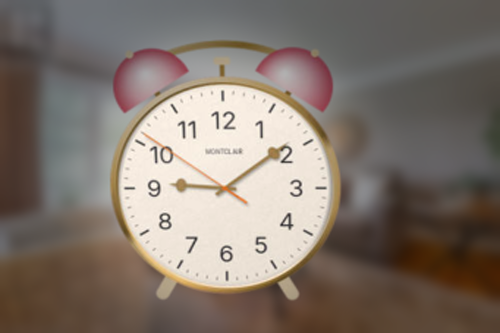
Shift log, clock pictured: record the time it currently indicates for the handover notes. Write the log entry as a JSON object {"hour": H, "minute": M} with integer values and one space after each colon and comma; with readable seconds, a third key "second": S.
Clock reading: {"hour": 9, "minute": 8, "second": 51}
